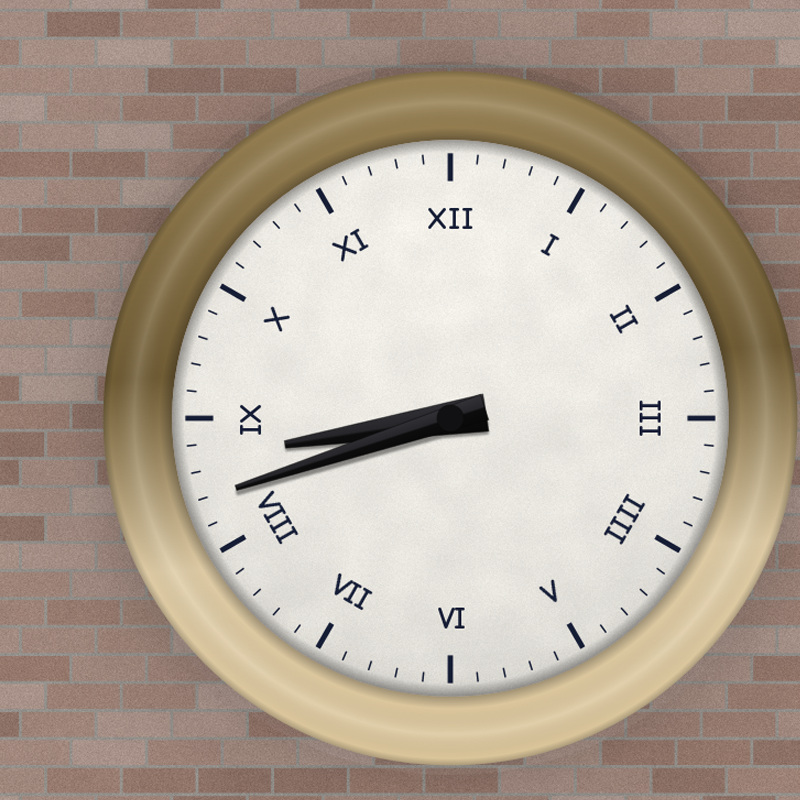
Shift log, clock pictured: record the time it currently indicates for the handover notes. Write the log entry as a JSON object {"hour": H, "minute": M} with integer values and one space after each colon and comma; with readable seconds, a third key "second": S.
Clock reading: {"hour": 8, "minute": 42}
